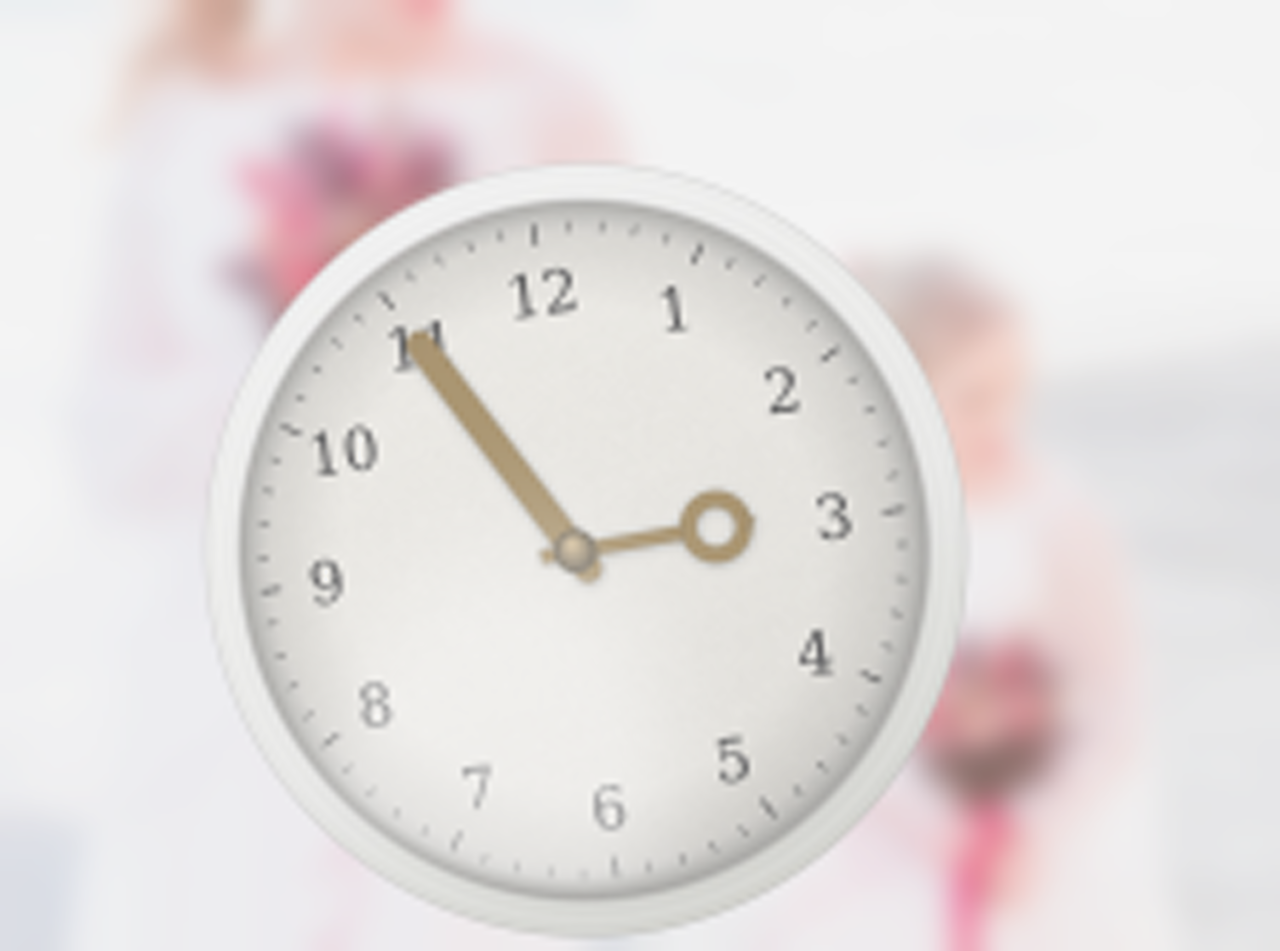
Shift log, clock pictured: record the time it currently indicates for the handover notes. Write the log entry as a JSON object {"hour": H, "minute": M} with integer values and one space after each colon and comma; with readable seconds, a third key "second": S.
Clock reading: {"hour": 2, "minute": 55}
